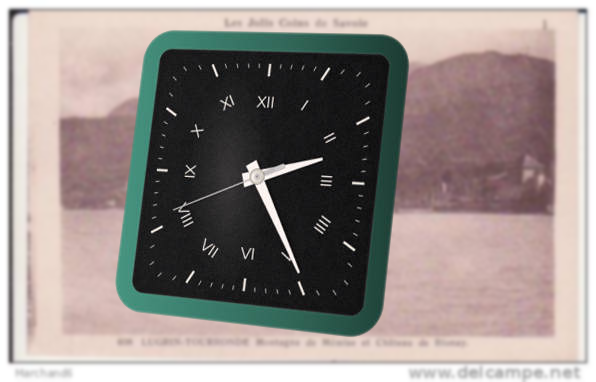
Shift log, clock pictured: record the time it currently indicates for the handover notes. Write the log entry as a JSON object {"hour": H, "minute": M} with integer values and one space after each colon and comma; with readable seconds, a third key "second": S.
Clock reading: {"hour": 2, "minute": 24, "second": 41}
